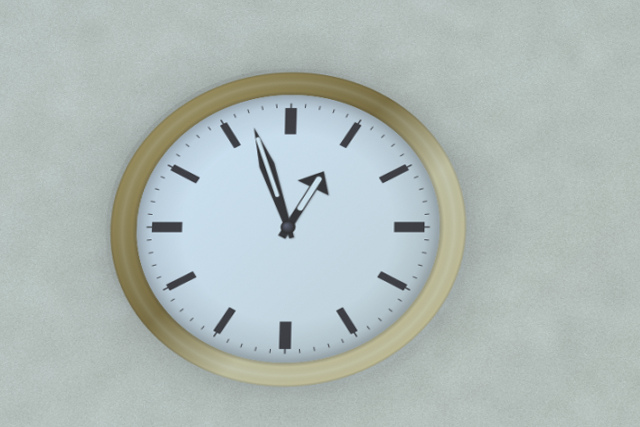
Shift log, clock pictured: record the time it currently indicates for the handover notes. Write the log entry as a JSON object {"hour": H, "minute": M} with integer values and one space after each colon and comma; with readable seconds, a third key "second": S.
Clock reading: {"hour": 12, "minute": 57}
